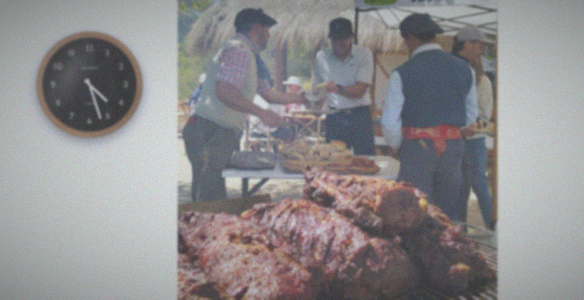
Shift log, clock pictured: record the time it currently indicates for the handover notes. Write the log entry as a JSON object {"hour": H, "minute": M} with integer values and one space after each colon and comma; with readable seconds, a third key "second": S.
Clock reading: {"hour": 4, "minute": 27}
